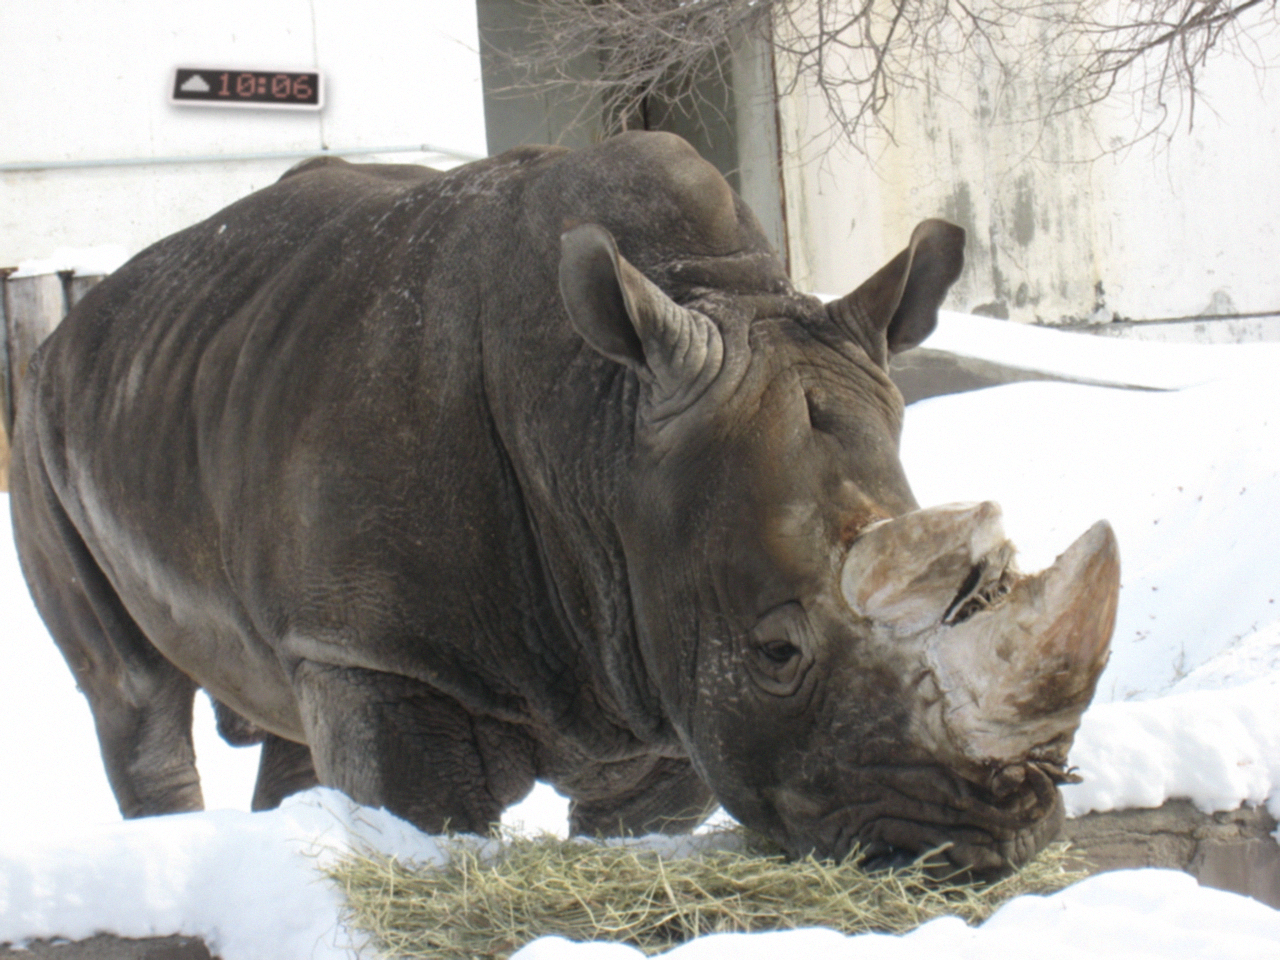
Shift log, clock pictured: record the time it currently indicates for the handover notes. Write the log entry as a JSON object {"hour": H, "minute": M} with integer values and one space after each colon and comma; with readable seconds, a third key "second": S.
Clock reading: {"hour": 10, "minute": 6}
